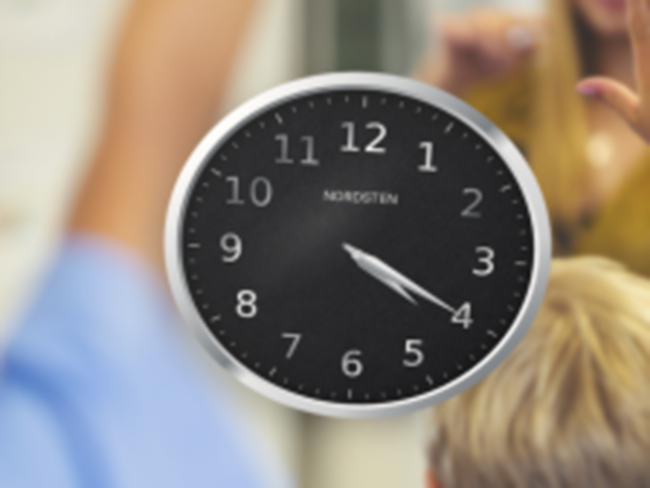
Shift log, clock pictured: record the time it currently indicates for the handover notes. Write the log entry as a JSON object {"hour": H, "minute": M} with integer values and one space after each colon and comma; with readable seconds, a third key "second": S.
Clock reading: {"hour": 4, "minute": 20}
